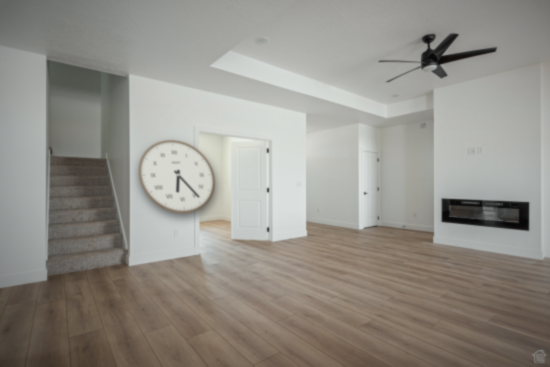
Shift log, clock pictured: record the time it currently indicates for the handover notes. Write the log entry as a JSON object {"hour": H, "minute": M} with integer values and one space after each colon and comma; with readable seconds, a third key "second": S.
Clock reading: {"hour": 6, "minute": 24}
